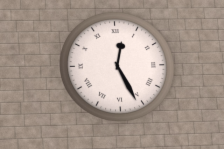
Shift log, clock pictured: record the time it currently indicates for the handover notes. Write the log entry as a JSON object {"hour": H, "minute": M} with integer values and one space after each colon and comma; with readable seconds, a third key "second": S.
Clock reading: {"hour": 12, "minute": 26}
